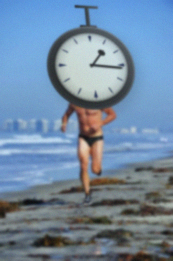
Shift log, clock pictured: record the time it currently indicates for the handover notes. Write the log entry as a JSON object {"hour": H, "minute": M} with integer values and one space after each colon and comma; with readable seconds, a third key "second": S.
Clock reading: {"hour": 1, "minute": 16}
